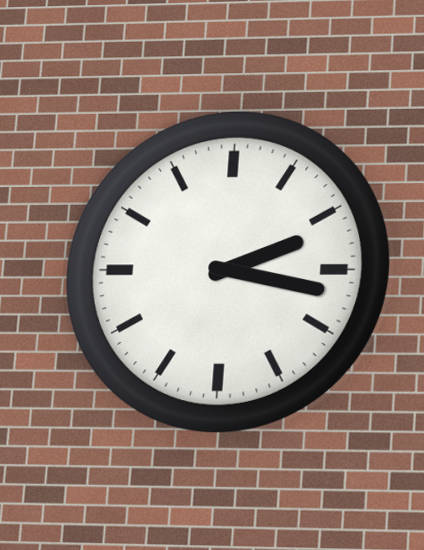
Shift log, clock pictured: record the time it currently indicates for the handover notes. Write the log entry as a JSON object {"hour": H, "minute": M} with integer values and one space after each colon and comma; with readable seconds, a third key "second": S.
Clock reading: {"hour": 2, "minute": 17}
